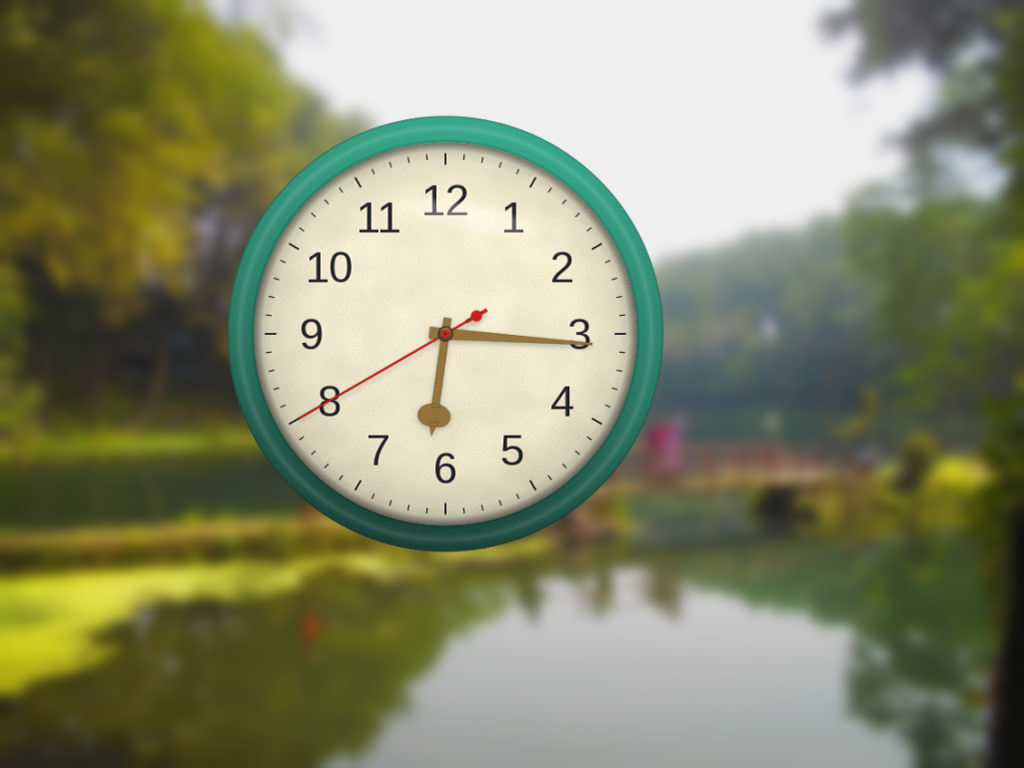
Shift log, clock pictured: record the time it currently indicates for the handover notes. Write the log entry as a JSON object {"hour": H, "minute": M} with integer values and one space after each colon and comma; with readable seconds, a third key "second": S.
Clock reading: {"hour": 6, "minute": 15, "second": 40}
